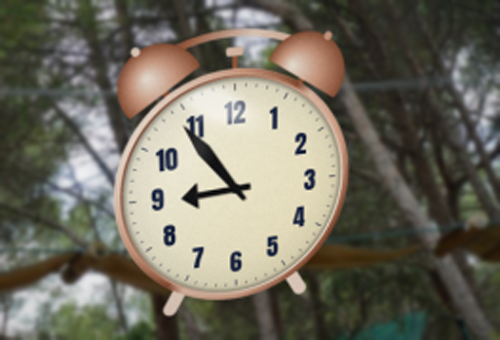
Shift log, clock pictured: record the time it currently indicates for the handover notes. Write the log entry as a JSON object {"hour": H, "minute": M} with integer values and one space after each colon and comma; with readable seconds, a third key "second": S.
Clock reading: {"hour": 8, "minute": 54}
